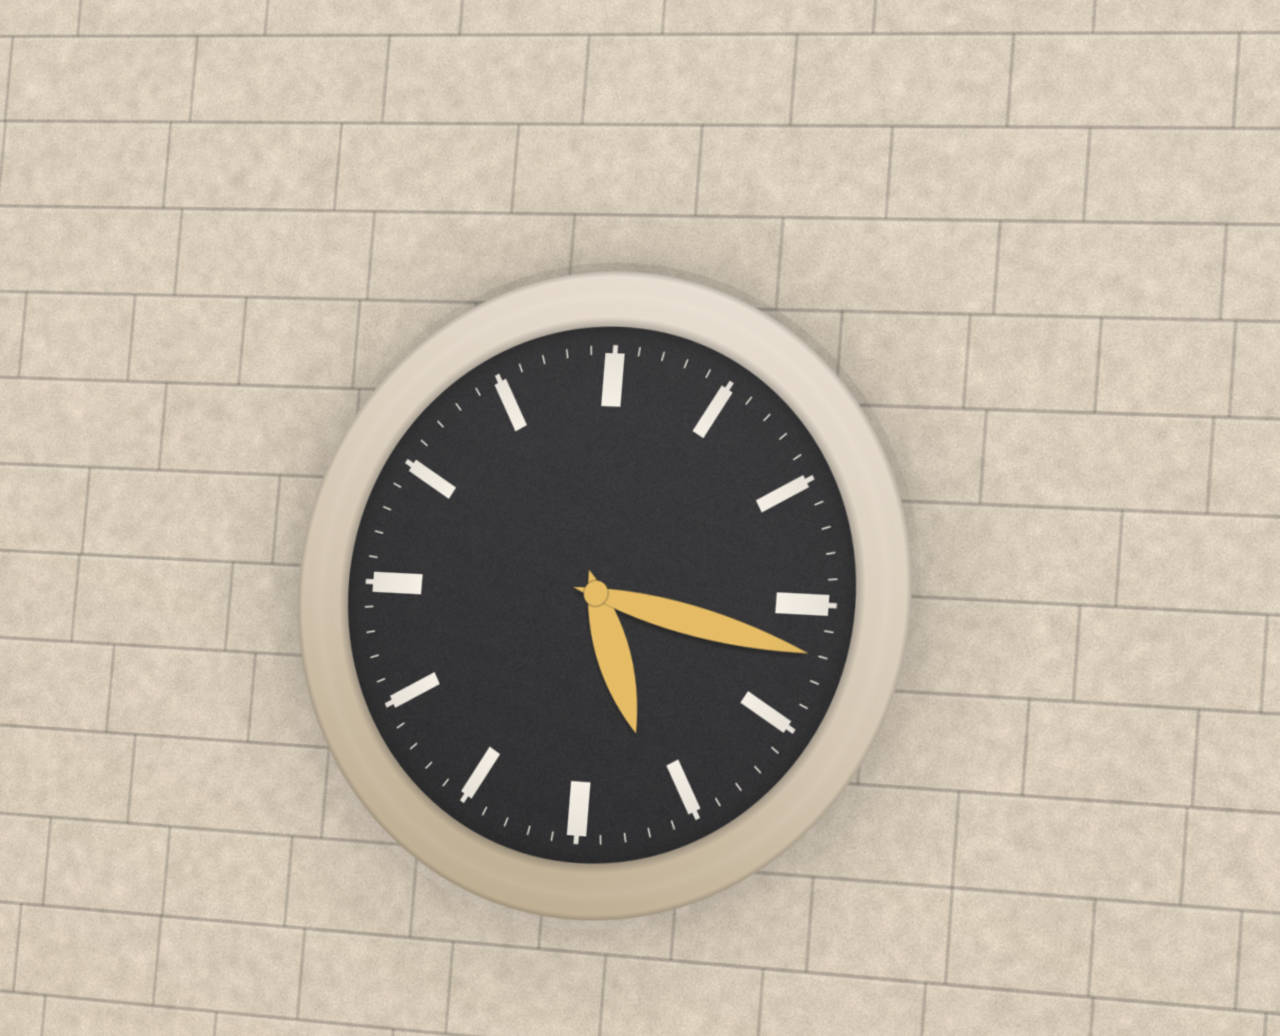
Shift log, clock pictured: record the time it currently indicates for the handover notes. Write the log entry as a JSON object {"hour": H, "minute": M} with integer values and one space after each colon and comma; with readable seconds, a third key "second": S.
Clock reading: {"hour": 5, "minute": 17}
